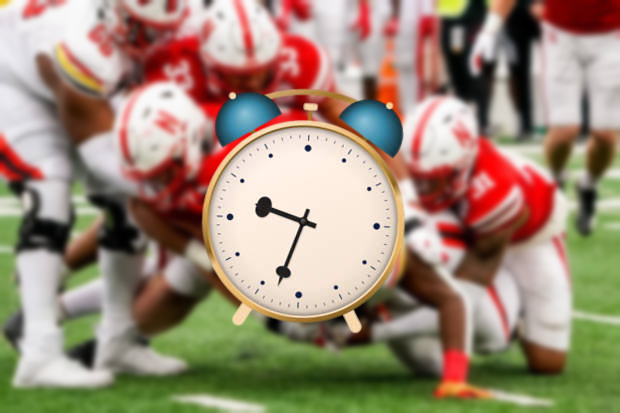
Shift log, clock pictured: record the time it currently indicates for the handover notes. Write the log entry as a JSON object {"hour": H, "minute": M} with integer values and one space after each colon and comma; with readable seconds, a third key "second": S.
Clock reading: {"hour": 9, "minute": 33}
